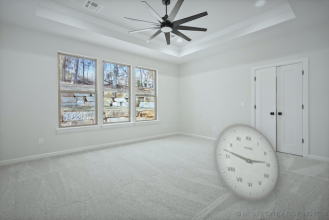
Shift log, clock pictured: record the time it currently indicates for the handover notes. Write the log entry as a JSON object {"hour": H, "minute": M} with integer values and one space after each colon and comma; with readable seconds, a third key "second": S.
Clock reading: {"hour": 2, "minute": 47}
